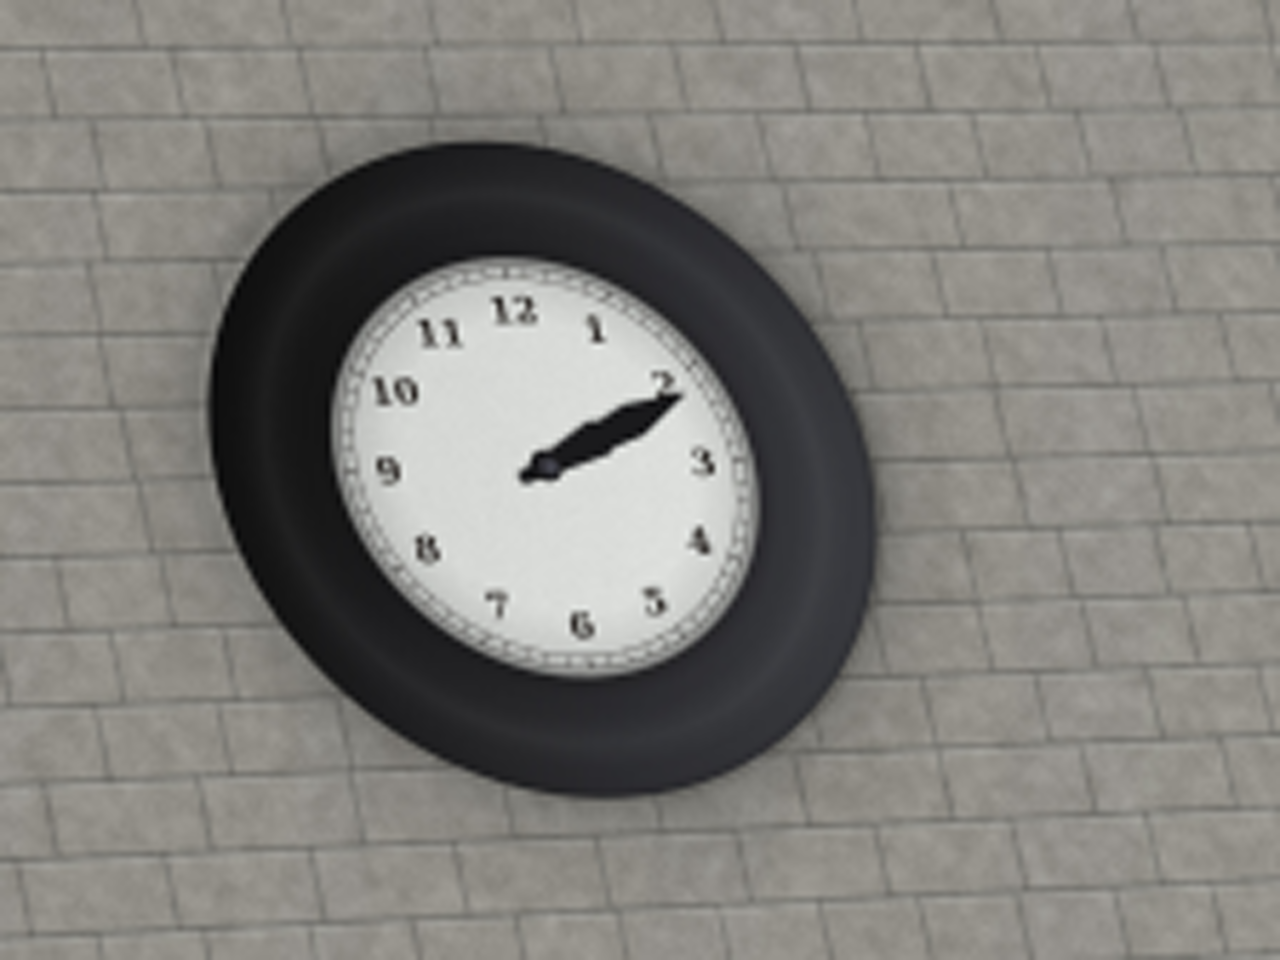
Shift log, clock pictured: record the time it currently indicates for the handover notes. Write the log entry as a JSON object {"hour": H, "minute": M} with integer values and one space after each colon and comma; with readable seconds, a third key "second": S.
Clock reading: {"hour": 2, "minute": 11}
